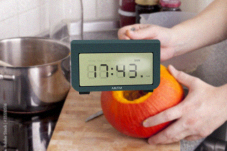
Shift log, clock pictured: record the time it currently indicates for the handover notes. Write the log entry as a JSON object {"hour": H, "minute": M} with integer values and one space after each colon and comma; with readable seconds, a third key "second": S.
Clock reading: {"hour": 17, "minute": 43}
